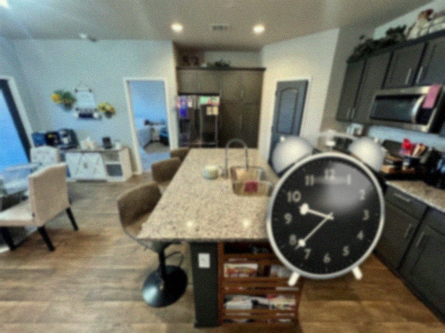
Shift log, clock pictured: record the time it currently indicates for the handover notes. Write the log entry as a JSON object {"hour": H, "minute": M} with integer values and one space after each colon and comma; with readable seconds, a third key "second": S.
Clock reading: {"hour": 9, "minute": 38}
